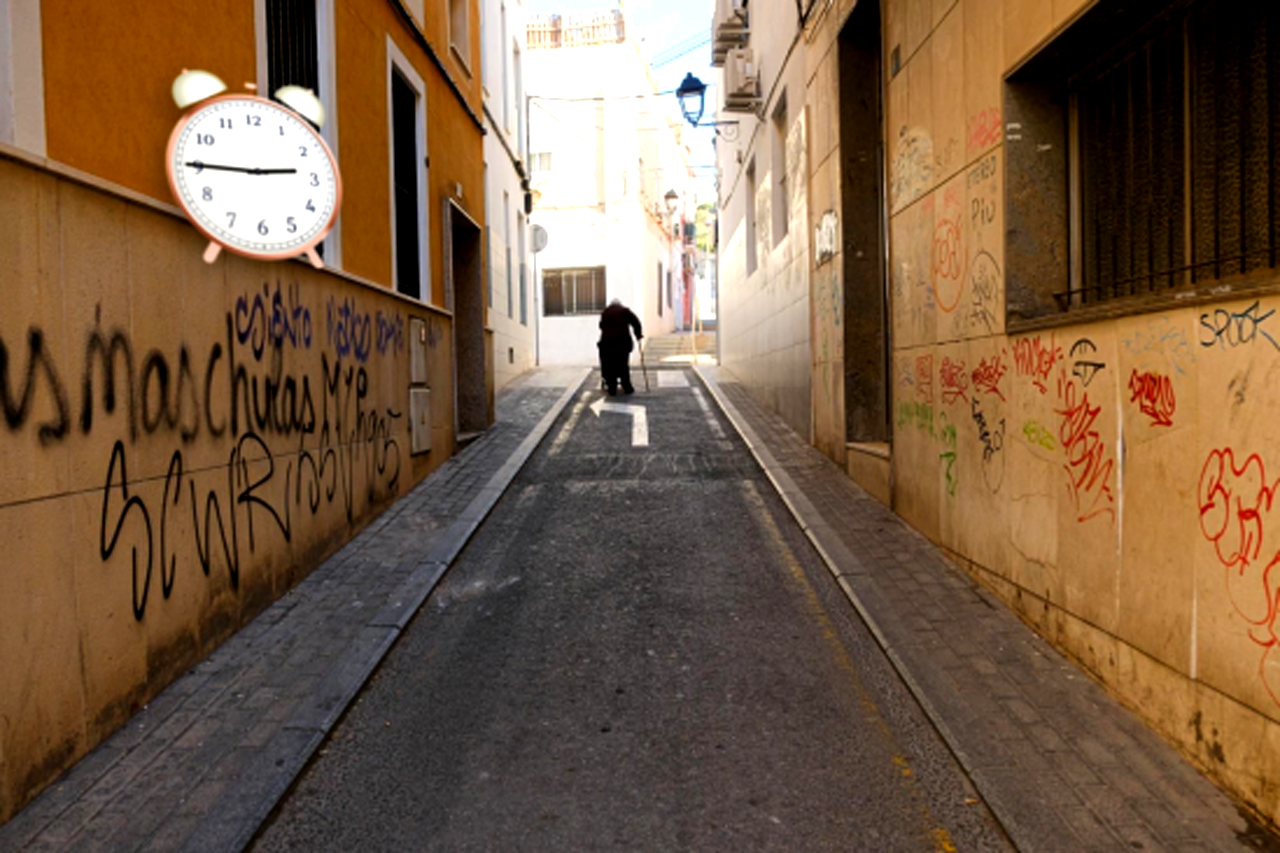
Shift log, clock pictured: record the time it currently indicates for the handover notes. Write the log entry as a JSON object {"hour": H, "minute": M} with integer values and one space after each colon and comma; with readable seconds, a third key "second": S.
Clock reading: {"hour": 2, "minute": 45}
